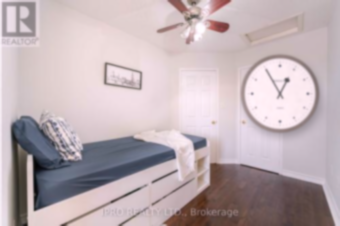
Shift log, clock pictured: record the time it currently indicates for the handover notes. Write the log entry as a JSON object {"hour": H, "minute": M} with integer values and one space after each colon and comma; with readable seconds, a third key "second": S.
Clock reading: {"hour": 12, "minute": 55}
